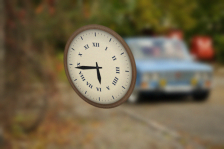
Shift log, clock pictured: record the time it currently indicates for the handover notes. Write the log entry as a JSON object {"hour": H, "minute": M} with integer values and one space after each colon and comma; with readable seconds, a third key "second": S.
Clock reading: {"hour": 5, "minute": 44}
